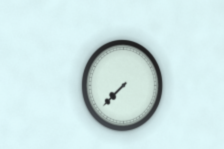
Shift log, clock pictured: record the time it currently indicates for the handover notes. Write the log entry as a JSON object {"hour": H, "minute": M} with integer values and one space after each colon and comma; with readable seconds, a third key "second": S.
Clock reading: {"hour": 7, "minute": 38}
